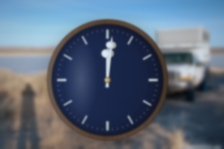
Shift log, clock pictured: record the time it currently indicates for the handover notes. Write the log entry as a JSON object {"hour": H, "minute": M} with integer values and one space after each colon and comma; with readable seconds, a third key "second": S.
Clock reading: {"hour": 12, "minute": 1}
